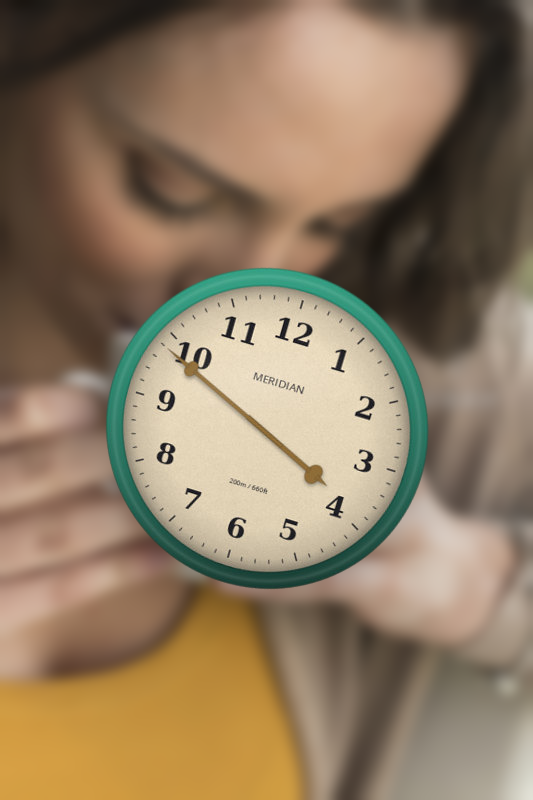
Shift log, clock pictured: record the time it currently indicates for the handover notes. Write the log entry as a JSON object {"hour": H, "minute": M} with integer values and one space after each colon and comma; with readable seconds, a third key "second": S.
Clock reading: {"hour": 3, "minute": 49}
